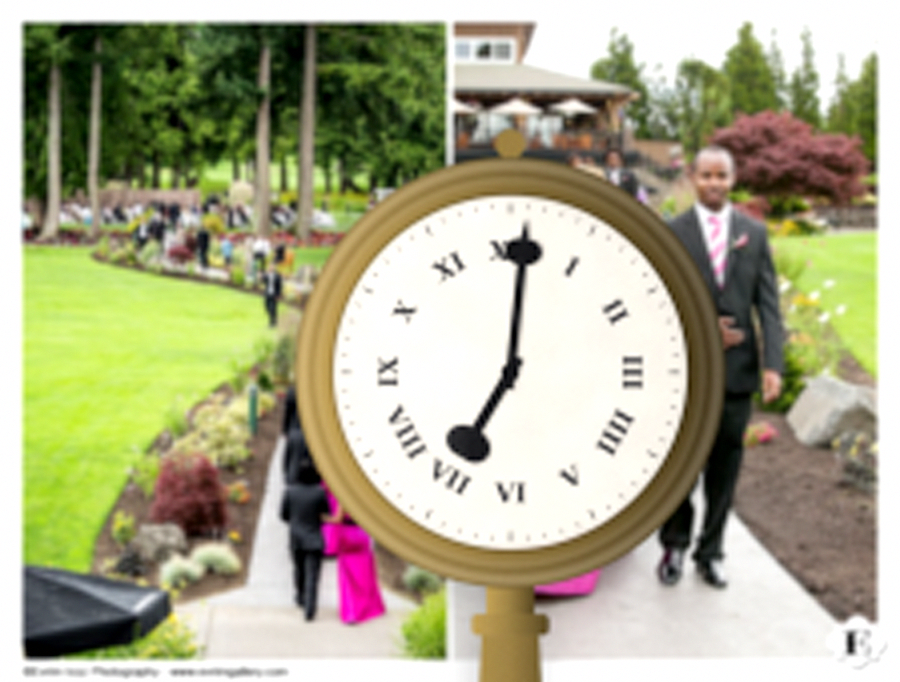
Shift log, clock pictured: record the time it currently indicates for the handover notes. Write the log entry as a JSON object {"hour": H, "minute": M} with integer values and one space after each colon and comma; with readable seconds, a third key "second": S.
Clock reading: {"hour": 7, "minute": 1}
